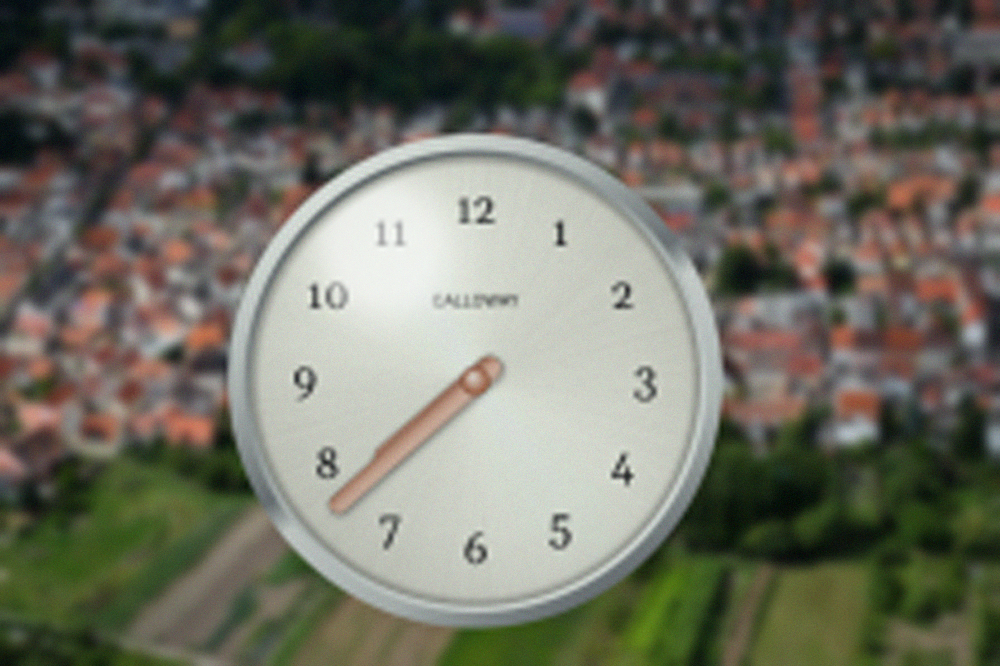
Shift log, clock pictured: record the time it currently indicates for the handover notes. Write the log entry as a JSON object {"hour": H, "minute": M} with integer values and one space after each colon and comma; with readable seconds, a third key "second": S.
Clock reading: {"hour": 7, "minute": 38}
